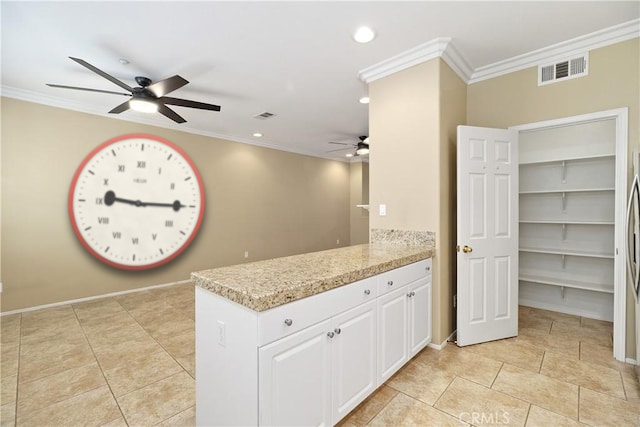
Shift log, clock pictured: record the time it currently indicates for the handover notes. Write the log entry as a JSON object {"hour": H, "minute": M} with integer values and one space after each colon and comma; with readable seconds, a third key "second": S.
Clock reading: {"hour": 9, "minute": 15}
